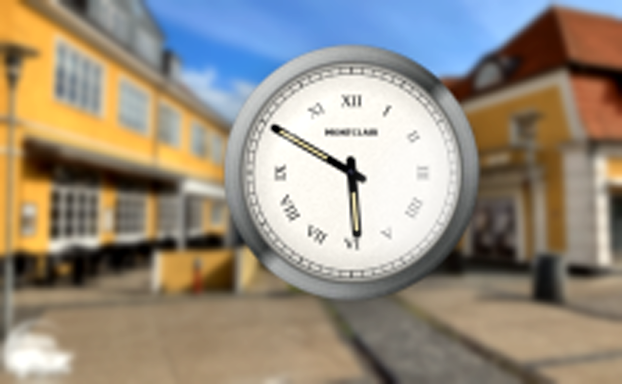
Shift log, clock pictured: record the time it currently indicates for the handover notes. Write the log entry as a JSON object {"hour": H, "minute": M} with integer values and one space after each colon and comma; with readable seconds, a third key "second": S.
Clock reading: {"hour": 5, "minute": 50}
